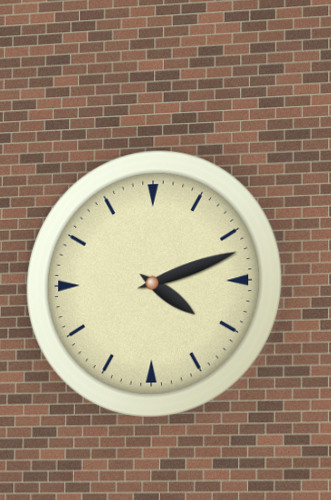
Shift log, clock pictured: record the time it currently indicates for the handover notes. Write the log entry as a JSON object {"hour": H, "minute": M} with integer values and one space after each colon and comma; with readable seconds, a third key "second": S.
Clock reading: {"hour": 4, "minute": 12}
